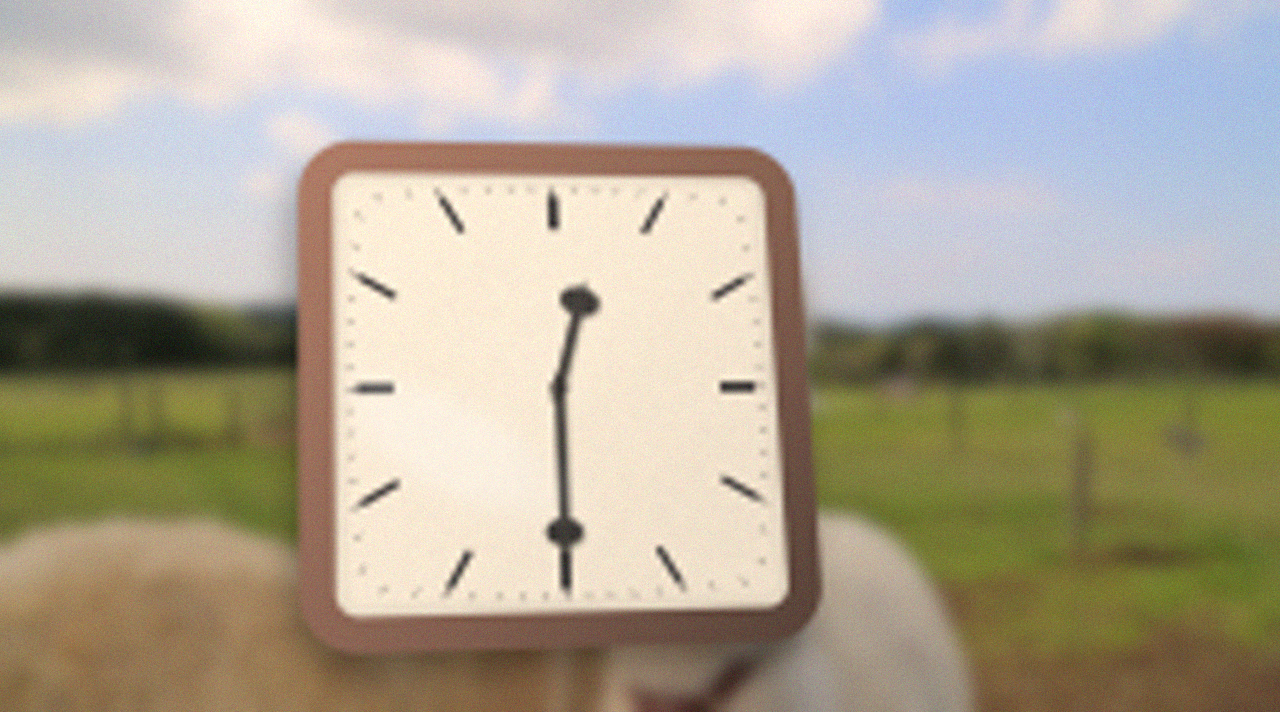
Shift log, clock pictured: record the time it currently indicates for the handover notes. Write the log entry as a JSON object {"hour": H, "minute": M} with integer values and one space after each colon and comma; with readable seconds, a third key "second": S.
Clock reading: {"hour": 12, "minute": 30}
